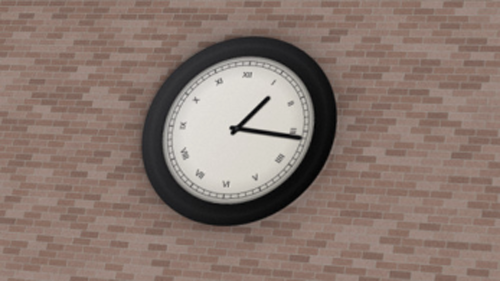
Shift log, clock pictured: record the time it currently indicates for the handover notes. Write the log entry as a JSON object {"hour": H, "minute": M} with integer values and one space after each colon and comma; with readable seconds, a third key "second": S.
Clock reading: {"hour": 1, "minute": 16}
